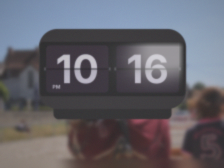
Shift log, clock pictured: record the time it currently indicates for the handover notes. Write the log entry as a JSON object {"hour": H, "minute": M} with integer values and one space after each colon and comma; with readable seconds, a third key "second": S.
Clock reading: {"hour": 10, "minute": 16}
